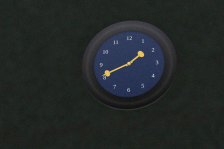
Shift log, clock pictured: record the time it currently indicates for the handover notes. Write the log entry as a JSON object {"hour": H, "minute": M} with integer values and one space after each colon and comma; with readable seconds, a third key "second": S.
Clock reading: {"hour": 1, "minute": 41}
